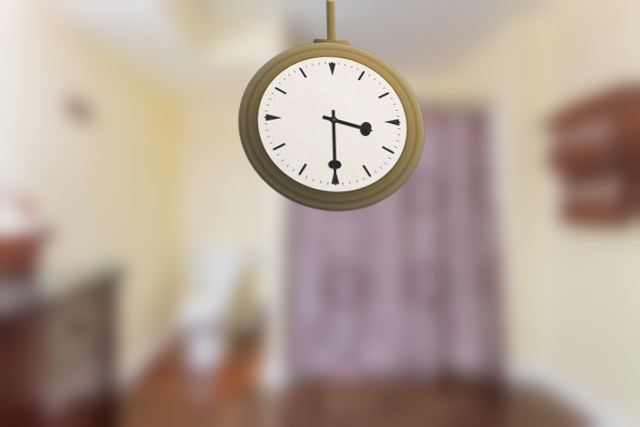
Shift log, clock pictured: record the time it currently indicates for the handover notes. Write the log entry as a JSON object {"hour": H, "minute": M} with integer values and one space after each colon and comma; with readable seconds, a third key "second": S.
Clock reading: {"hour": 3, "minute": 30}
